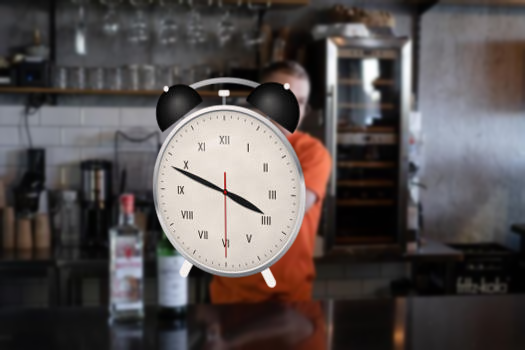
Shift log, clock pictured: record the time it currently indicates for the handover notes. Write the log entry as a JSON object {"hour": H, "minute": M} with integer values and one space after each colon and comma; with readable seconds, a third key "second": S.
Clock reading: {"hour": 3, "minute": 48, "second": 30}
